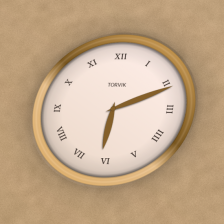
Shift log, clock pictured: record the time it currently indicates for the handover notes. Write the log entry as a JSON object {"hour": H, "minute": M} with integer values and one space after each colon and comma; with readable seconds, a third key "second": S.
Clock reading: {"hour": 6, "minute": 11}
